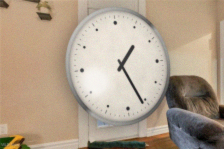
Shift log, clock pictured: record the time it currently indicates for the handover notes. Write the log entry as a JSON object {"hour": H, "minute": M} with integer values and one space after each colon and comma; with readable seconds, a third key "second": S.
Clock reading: {"hour": 1, "minute": 26}
